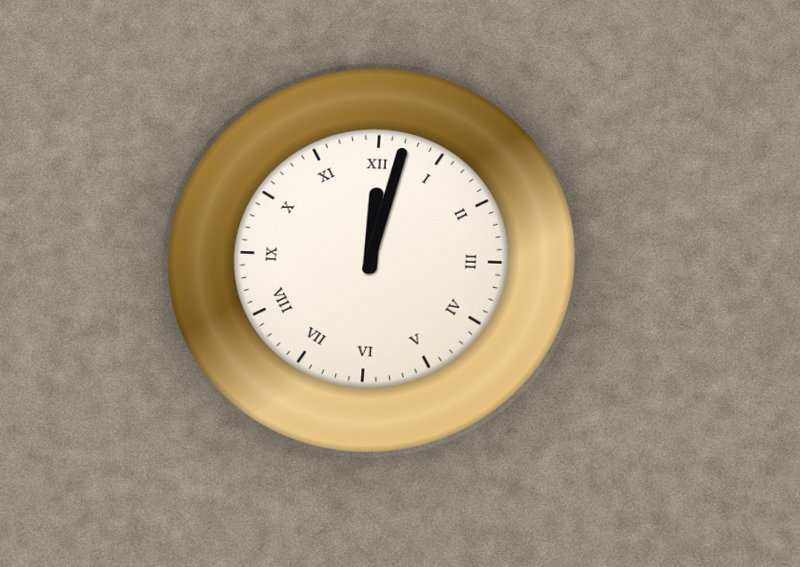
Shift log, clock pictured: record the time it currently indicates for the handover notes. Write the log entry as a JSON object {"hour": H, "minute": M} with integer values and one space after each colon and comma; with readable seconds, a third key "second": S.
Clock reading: {"hour": 12, "minute": 2}
